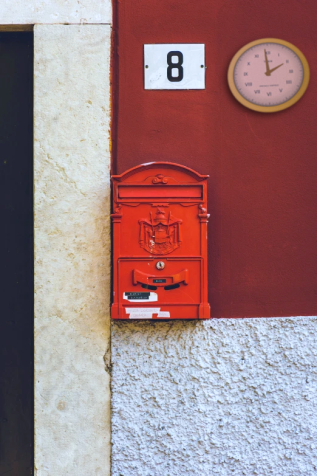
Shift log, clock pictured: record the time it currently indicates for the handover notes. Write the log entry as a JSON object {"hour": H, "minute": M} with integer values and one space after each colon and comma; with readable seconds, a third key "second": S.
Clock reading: {"hour": 1, "minute": 59}
